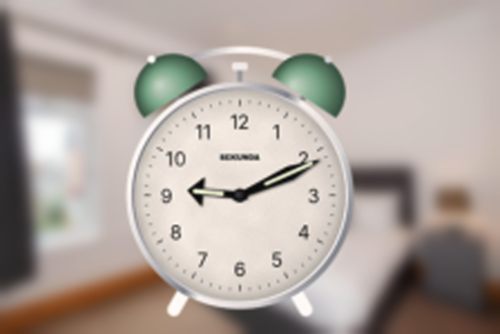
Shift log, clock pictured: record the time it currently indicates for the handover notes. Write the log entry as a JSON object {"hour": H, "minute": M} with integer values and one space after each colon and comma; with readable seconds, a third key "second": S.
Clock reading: {"hour": 9, "minute": 11}
